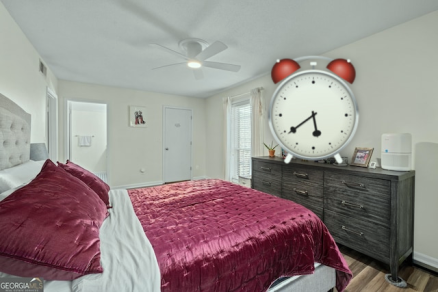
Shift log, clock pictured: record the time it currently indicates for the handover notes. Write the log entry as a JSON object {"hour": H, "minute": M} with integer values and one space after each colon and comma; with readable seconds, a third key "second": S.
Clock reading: {"hour": 5, "minute": 39}
